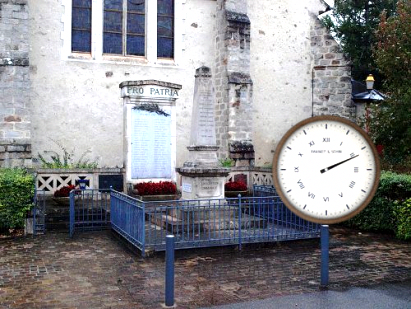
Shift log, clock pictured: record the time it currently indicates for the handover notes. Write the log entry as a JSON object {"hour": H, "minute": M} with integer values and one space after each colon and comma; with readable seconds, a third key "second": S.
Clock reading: {"hour": 2, "minute": 11}
